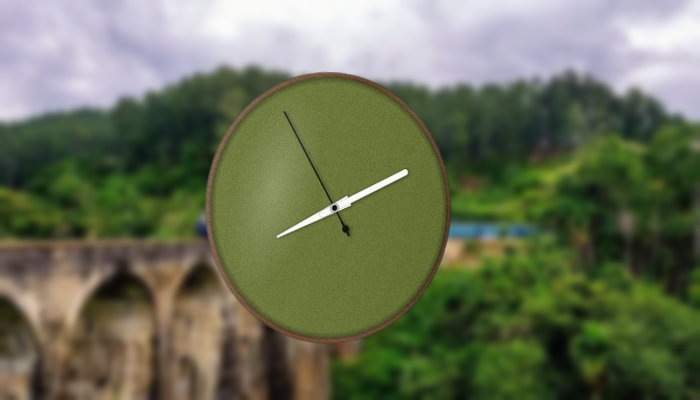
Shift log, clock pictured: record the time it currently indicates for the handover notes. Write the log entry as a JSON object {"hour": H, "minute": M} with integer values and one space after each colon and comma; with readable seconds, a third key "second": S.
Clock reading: {"hour": 8, "minute": 10, "second": 55}
